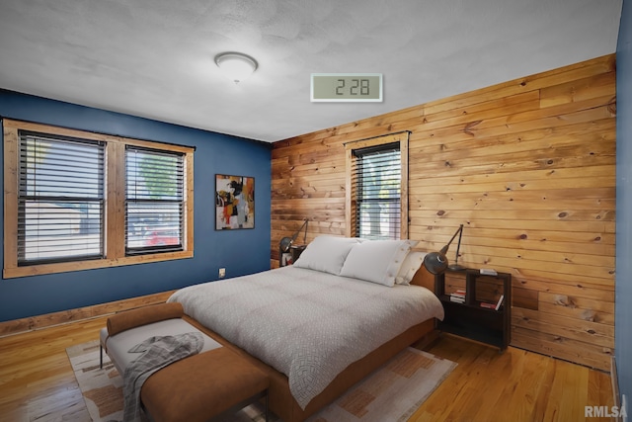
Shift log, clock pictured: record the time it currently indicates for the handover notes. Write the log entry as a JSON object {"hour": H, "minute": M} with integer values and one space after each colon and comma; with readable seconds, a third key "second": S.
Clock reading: {"hour": 2, "minute": 28}
